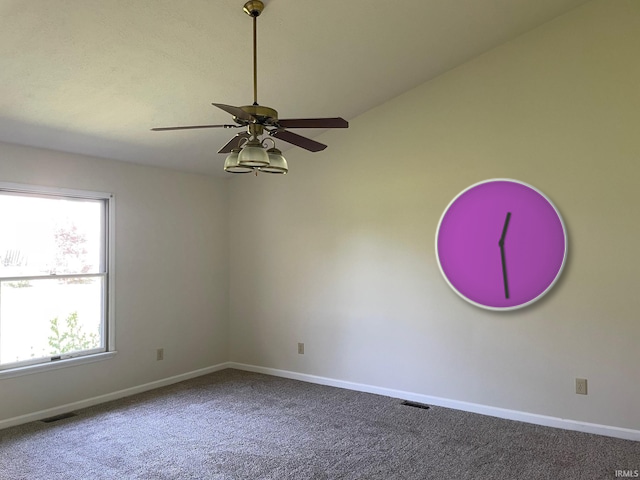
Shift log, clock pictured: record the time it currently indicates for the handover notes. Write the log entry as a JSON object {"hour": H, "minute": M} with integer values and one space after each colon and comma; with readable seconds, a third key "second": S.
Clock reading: {"hour": 12, "minute": 29}
